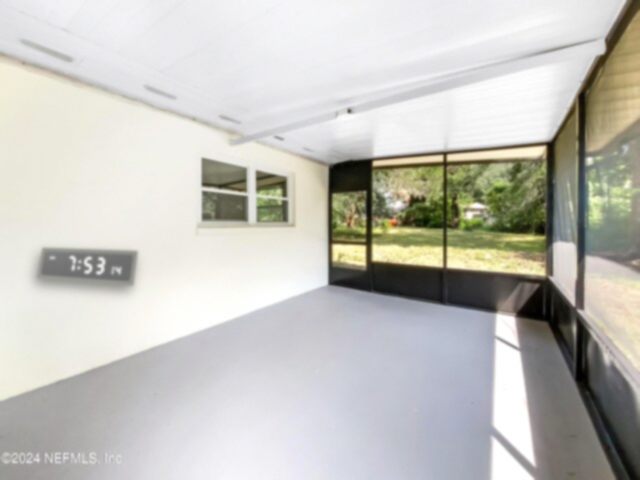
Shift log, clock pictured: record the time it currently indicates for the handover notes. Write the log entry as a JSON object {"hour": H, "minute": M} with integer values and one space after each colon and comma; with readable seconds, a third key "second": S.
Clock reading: {"hour": 7, "minute": 53}
